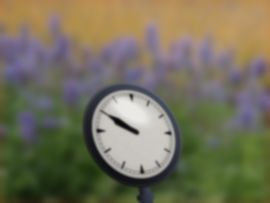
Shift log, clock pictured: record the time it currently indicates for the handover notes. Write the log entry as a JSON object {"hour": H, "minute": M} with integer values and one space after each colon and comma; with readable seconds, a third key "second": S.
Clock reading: {"hour": 9, "minute": 50}
